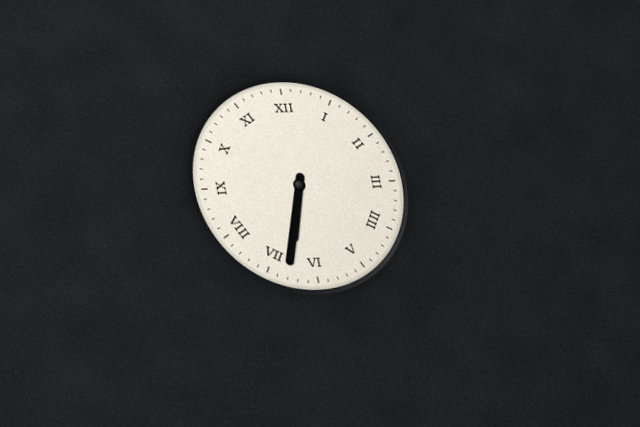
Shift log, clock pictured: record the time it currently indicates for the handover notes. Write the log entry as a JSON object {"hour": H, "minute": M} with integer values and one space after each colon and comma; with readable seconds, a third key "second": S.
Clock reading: {"hour": 6, "minute": 33}
